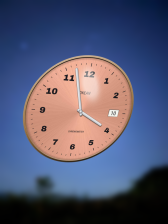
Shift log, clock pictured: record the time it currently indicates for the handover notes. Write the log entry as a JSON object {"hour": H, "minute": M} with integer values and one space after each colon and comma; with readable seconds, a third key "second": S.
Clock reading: {"hour": 3, "minute": 57}
